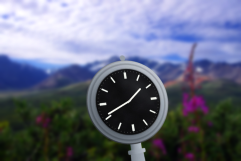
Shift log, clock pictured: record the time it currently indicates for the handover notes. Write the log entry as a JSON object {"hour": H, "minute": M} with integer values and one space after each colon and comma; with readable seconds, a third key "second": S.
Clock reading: {"hour": 1, "minute": 41}
